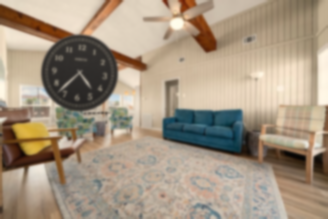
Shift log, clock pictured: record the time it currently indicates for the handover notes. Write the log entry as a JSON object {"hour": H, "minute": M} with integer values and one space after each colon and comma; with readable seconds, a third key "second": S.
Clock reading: {"hour": 4, "minute": 37}
